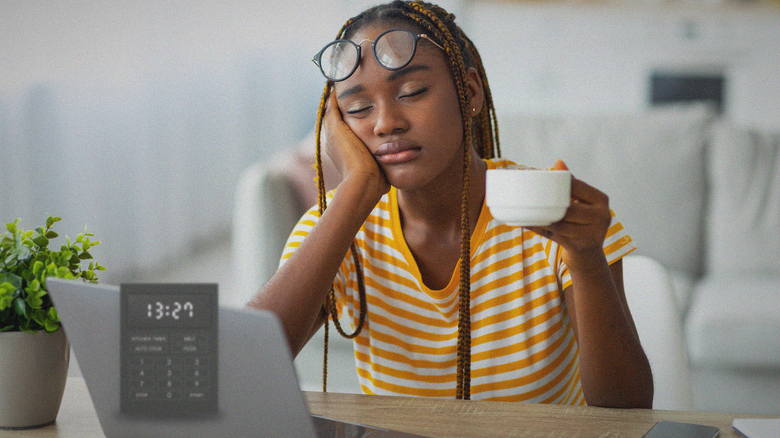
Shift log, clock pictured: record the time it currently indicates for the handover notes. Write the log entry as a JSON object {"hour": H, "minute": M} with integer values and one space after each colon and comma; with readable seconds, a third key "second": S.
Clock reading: {"hour": 13, "minute": 27}
